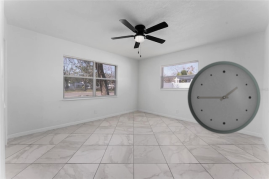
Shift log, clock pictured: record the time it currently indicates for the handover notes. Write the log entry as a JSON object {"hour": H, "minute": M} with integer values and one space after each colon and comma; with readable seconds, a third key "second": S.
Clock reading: {"hour": 1, "minute": 45}
